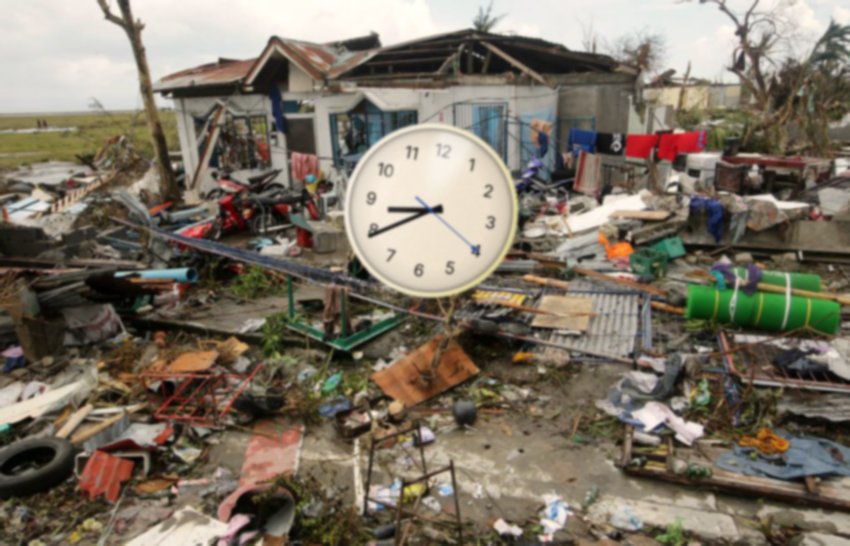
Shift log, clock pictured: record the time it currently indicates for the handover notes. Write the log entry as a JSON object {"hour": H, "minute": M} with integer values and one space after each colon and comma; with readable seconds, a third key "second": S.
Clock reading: {"hour": 8, "minute": 39, "second": 20}
